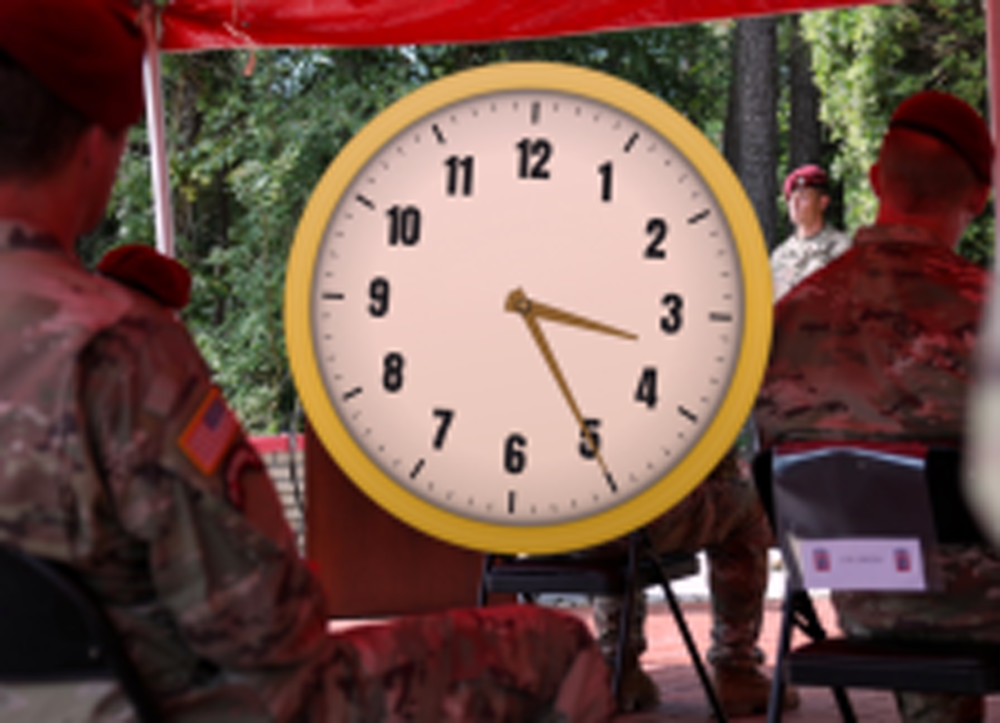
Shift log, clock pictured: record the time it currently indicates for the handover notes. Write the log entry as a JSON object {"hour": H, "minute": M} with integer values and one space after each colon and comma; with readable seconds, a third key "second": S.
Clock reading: {"hour": 3, "minute": 25}
